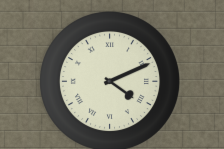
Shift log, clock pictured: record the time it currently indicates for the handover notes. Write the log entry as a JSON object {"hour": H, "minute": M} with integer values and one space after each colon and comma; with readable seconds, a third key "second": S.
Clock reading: {"hour": 4, "minute": 11}
